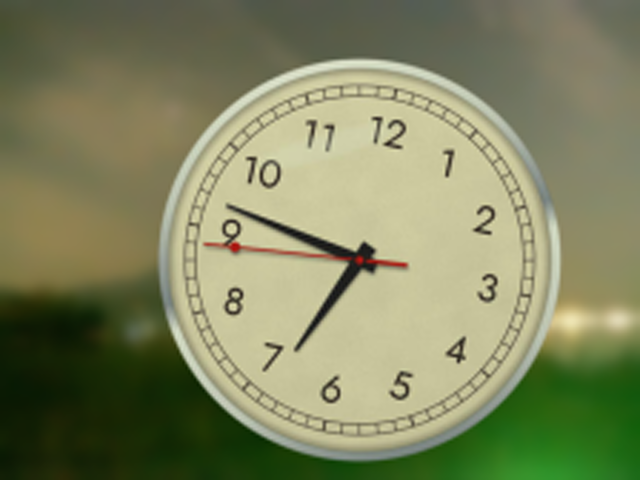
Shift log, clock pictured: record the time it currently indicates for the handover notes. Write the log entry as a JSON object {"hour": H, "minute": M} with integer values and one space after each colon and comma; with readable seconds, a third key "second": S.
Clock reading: {"hour": 6, "minute": 46, "second": 44}
